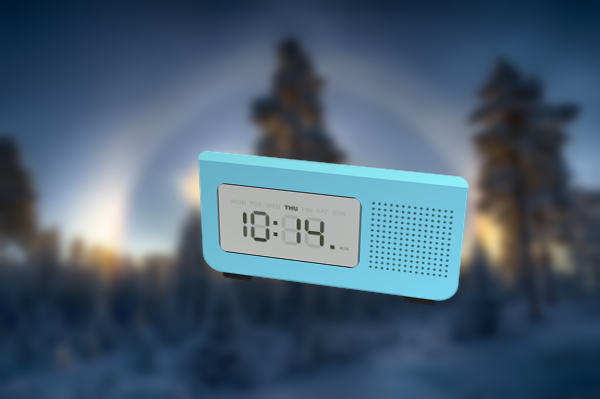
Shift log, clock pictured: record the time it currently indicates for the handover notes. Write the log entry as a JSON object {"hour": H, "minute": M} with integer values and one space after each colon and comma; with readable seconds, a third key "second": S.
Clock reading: {"hour": 10, "minute": 14}
